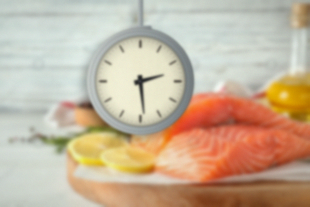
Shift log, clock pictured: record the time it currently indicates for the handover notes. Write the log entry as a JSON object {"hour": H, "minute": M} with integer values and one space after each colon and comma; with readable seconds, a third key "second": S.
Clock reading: {"hour": 2, "minute": 29}
